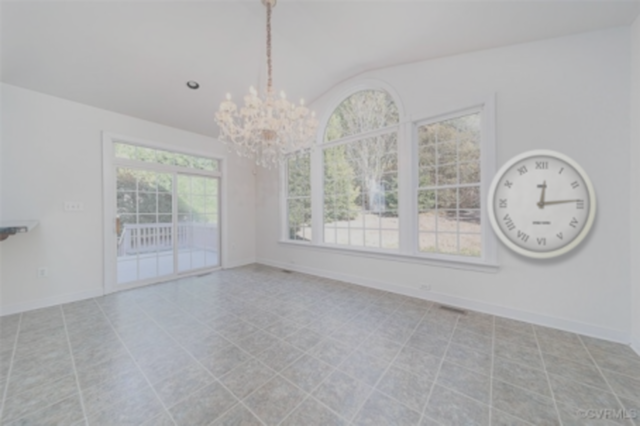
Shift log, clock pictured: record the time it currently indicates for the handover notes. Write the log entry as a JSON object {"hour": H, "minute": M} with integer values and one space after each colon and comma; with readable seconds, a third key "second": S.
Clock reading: {"hour": 12, "minute": 14}
